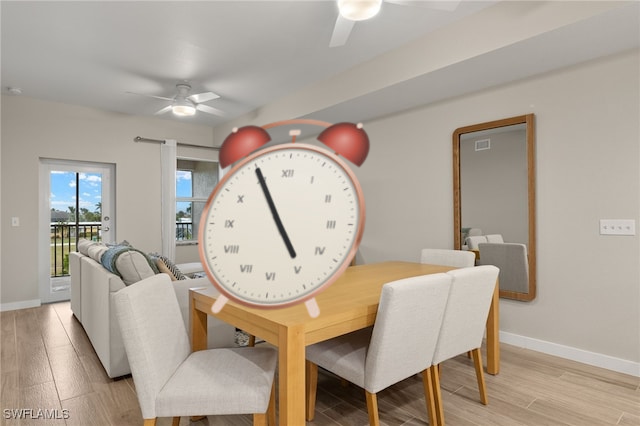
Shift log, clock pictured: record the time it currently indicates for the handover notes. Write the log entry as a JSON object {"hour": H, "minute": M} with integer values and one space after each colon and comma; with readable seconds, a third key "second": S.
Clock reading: {"hour": 4, "minute": 55}
